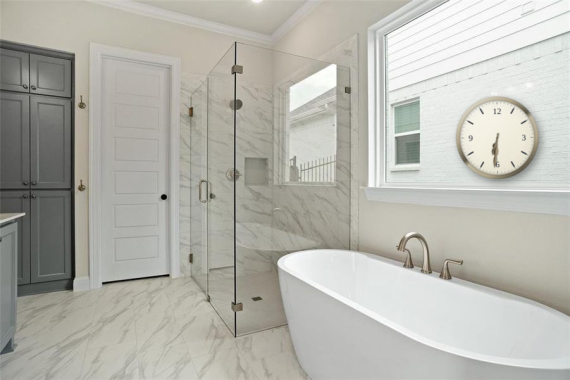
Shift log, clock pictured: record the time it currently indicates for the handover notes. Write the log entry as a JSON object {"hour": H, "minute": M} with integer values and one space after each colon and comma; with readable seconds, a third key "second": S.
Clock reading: {"hour": 6, "minute": 31}
